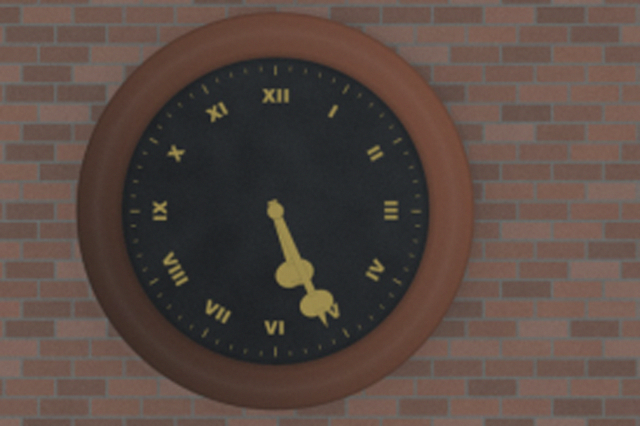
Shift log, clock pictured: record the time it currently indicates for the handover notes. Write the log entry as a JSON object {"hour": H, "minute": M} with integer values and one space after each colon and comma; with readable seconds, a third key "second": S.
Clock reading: {"hour": 5, "minute": 26}
